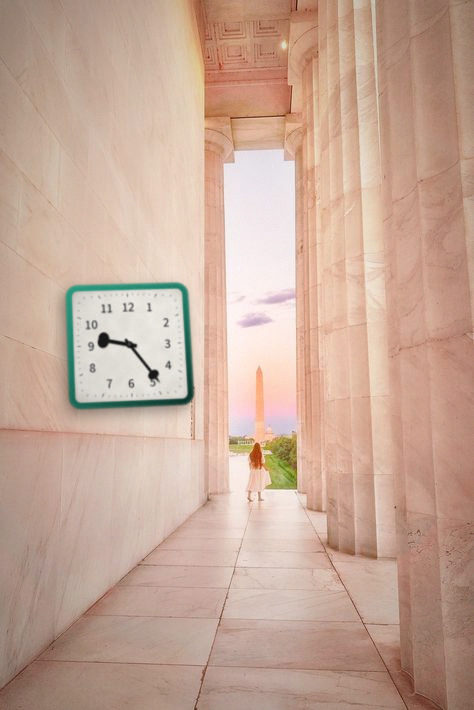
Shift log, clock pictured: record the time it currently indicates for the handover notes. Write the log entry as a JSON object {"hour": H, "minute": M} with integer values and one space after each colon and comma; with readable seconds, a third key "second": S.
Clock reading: {"hour": 9, "minute": 24}
